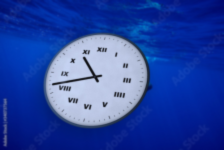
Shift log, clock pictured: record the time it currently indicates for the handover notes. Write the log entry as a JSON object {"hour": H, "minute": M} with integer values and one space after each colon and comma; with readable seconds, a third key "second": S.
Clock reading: {"hour": 10, "minute": 42}
